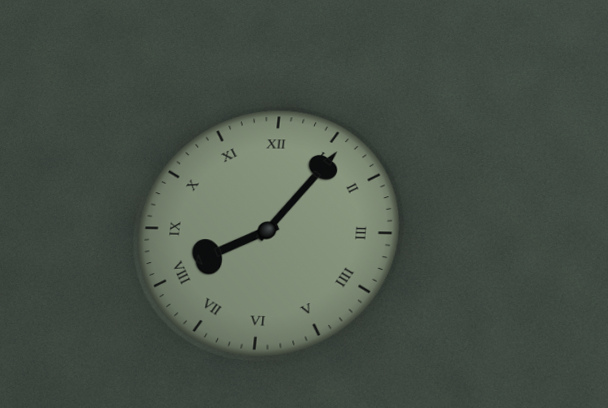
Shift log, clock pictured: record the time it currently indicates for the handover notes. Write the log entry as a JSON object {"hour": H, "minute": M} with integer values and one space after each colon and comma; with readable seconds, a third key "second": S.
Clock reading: {"hour": 8, "minute": 6}
